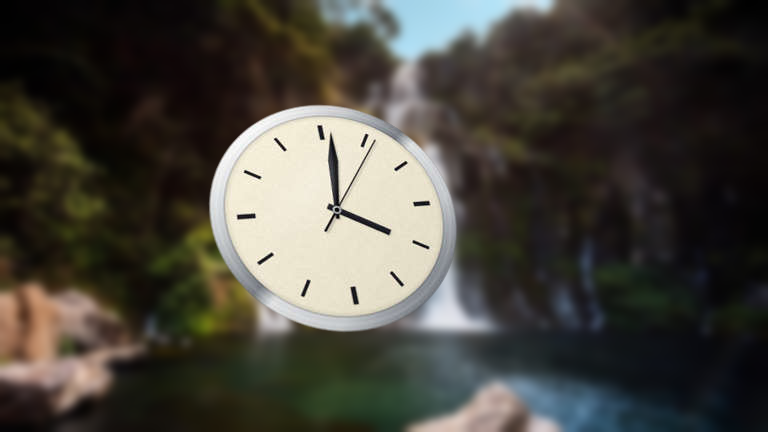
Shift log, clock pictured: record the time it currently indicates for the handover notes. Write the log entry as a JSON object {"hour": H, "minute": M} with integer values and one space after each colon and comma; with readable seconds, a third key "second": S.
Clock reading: {"hour": 4, "minute": 1, "second": 6}
